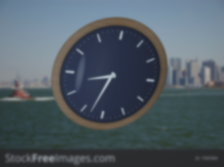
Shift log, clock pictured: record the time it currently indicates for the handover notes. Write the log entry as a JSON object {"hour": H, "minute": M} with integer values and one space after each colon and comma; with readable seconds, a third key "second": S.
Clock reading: {"hour": 8, "minute": 33}
